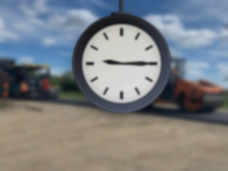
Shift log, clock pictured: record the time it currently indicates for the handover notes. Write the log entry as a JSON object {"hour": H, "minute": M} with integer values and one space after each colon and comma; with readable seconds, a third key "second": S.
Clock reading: {"hour": 9, "minute": 15}
